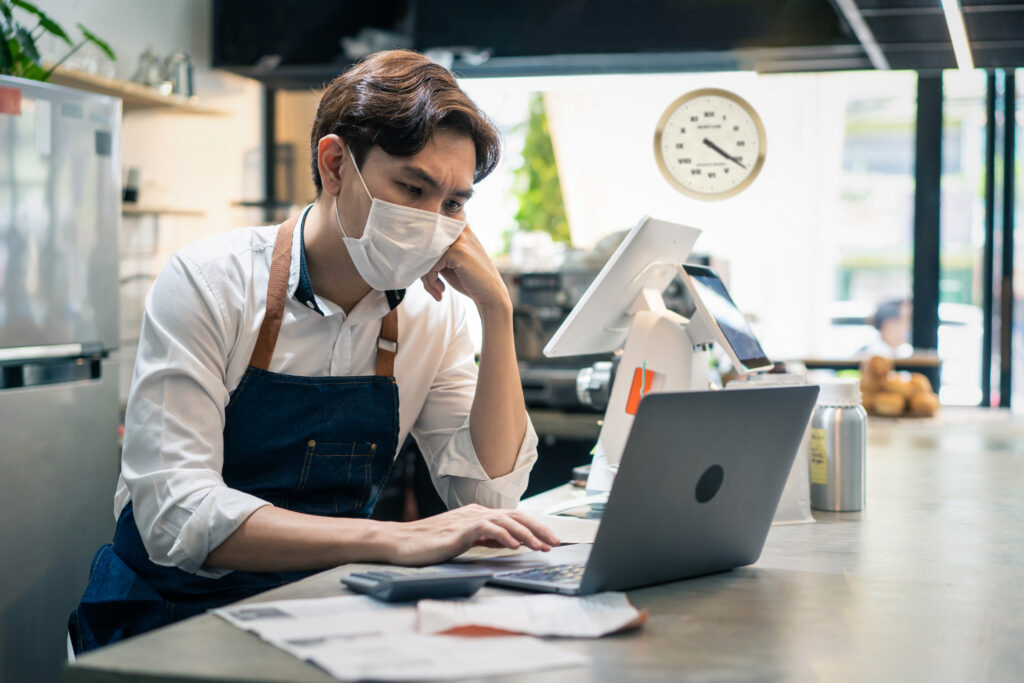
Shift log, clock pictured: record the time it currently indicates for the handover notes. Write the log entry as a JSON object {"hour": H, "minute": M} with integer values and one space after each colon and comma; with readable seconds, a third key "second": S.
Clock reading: {"hour": 4, "minute": 21}
